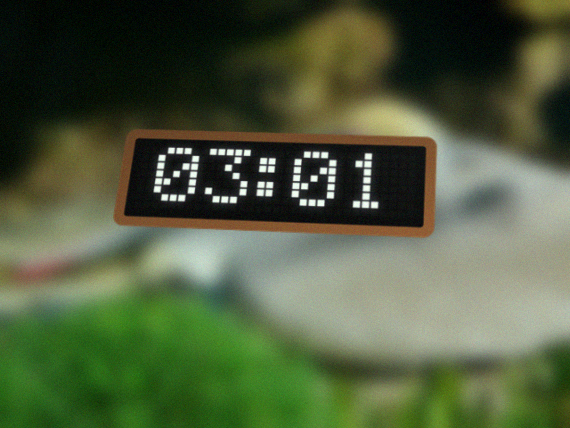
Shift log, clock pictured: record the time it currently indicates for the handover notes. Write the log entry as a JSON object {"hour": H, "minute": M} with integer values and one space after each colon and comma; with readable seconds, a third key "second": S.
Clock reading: {"hour": 3, "minute": 1}
